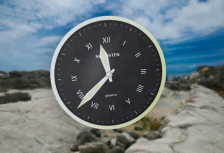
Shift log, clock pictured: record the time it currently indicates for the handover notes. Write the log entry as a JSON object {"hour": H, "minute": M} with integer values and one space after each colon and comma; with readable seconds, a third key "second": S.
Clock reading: {"hour": 11, "minute": 38}
